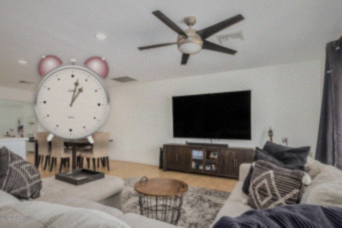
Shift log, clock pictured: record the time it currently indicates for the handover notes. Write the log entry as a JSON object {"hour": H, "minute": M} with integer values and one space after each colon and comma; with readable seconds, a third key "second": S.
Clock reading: {"hour": 1, "minute": 2}
